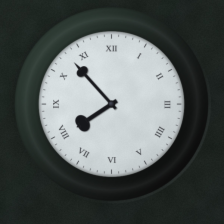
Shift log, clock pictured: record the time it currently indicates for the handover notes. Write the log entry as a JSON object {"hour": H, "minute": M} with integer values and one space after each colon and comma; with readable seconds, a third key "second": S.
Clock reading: {"hour": 7, "minute": 53}
